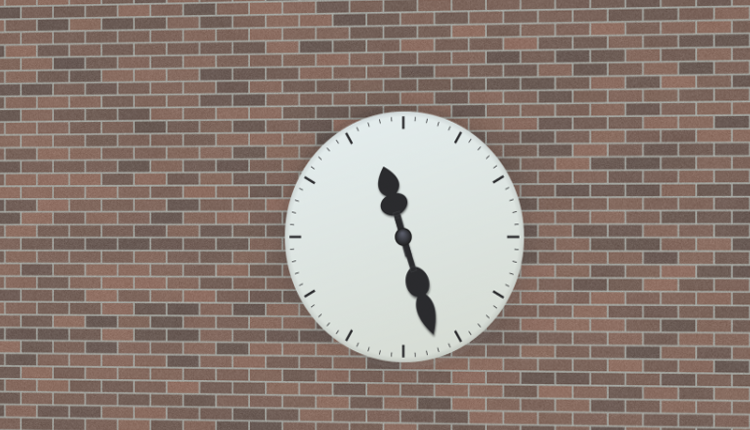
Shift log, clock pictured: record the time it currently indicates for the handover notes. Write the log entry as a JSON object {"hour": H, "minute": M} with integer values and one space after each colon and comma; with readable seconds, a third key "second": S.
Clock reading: {"hour": 11, "minute": 27}
